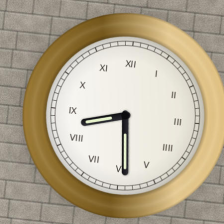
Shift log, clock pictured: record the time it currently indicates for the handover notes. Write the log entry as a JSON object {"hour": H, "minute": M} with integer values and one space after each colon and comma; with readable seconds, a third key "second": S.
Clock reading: {"hour": 8, "minute": 29}
